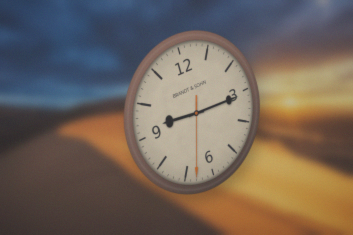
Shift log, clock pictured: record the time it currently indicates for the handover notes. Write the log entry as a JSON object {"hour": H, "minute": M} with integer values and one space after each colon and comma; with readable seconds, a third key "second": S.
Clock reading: {"hour": 9, "minute": 15, "second": 33}
